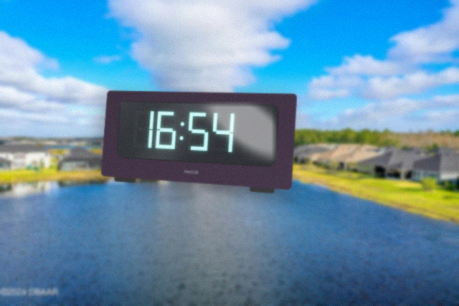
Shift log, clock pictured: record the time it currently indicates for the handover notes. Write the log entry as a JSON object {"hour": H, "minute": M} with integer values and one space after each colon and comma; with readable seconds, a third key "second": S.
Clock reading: {"hour": 16, "minute": 54}
